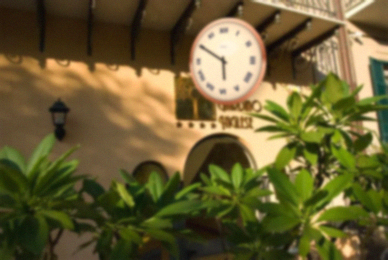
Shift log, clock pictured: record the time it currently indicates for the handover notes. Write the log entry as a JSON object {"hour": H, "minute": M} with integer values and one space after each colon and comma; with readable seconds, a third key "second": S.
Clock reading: {"hour": 5, "minute": 50}
